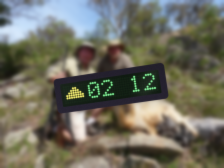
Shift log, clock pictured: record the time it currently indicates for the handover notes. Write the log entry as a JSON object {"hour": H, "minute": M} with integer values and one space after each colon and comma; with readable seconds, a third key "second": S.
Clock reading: {"hour": 2, "minute": 12}
